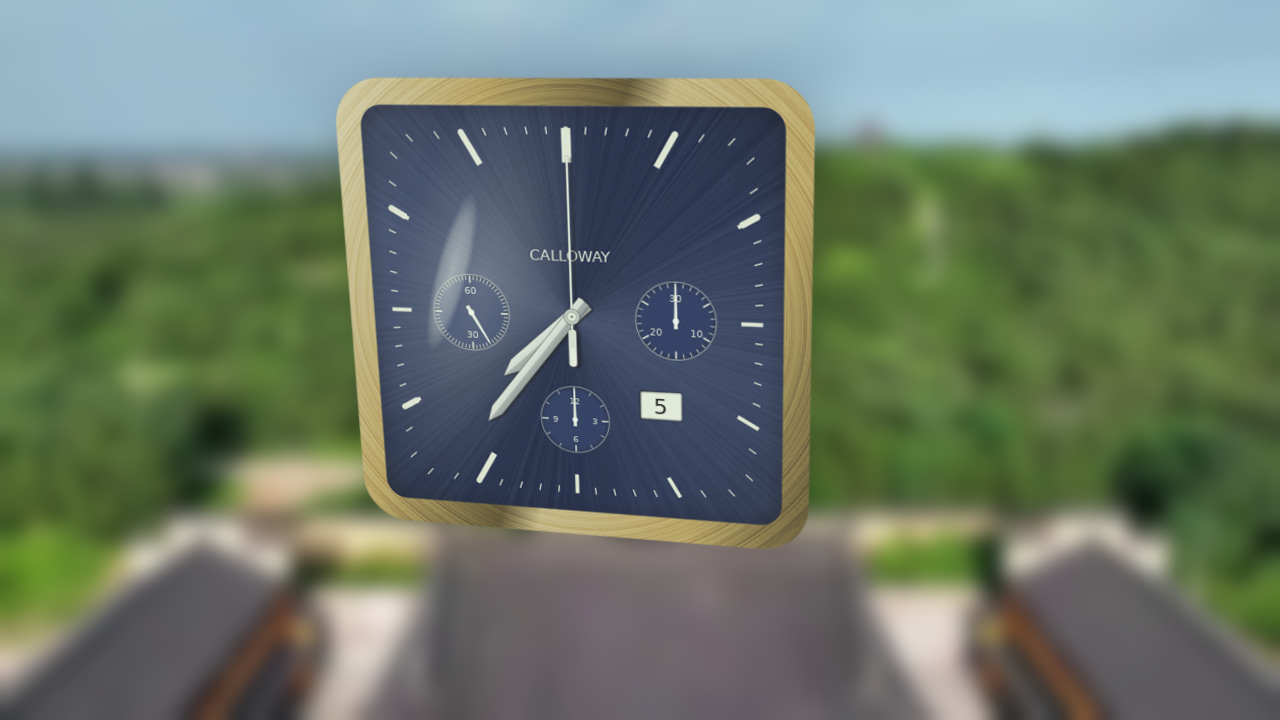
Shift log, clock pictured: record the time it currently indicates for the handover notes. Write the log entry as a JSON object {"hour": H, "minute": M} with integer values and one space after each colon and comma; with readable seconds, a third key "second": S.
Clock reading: {"hour": 7, "minute": 36, "second": 25}
